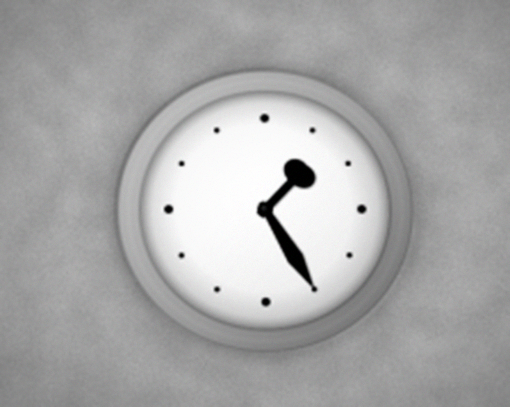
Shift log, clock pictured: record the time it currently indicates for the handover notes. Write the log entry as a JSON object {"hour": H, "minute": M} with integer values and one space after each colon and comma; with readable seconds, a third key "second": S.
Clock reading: {"hour": 1, "minute": 25}
